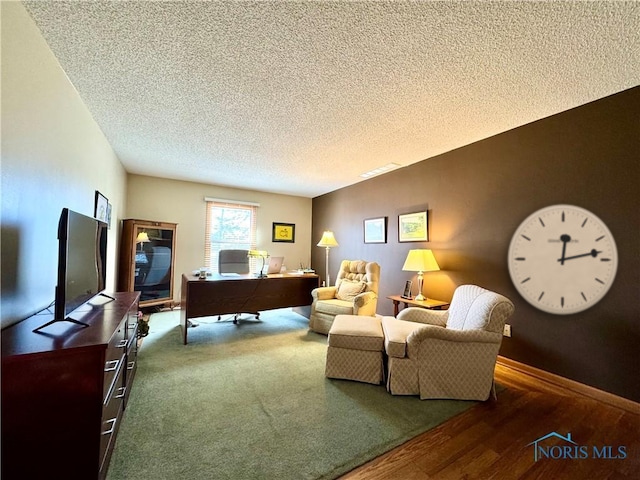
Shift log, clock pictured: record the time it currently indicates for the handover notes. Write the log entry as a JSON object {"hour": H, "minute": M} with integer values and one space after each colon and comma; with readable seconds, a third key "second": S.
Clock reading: {"hour": 12, "minute": 13}
